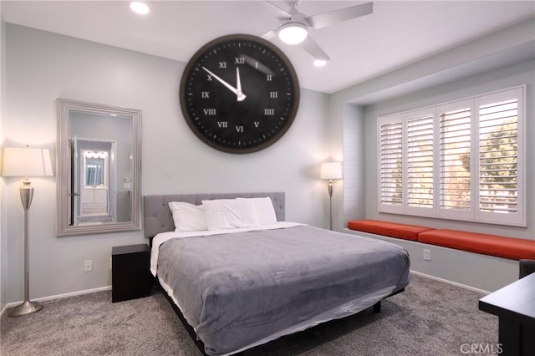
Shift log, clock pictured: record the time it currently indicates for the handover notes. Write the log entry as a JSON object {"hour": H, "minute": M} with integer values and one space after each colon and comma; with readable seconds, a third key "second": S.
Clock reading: {"hour": 11, "minute": 51}
